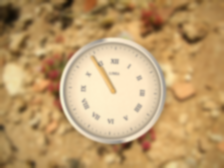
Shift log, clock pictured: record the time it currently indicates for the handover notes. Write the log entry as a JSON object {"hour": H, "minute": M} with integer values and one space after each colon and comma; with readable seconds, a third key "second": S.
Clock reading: {"hour": 10, "minute": 54}
